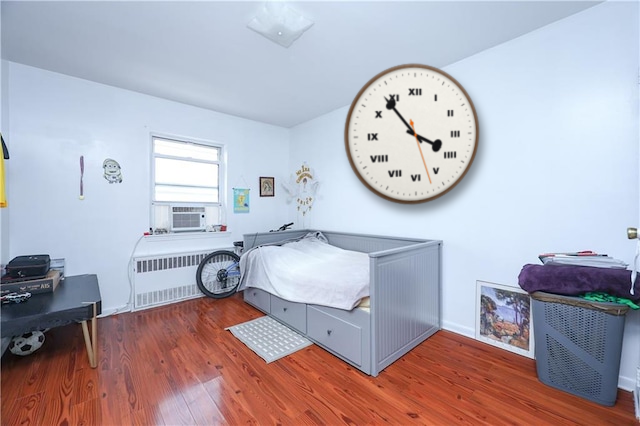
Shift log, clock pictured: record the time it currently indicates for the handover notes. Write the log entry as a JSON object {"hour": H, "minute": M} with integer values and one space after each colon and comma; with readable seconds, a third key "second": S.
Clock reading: {"hour": 3, "minute": 53, "second": 27}
